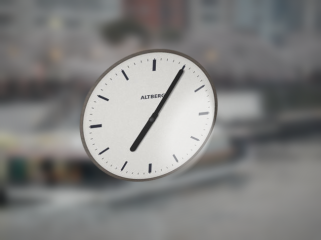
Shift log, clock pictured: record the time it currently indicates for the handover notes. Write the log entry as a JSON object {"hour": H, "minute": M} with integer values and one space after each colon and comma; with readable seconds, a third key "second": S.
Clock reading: {"hour": 7, "minute": 5}
